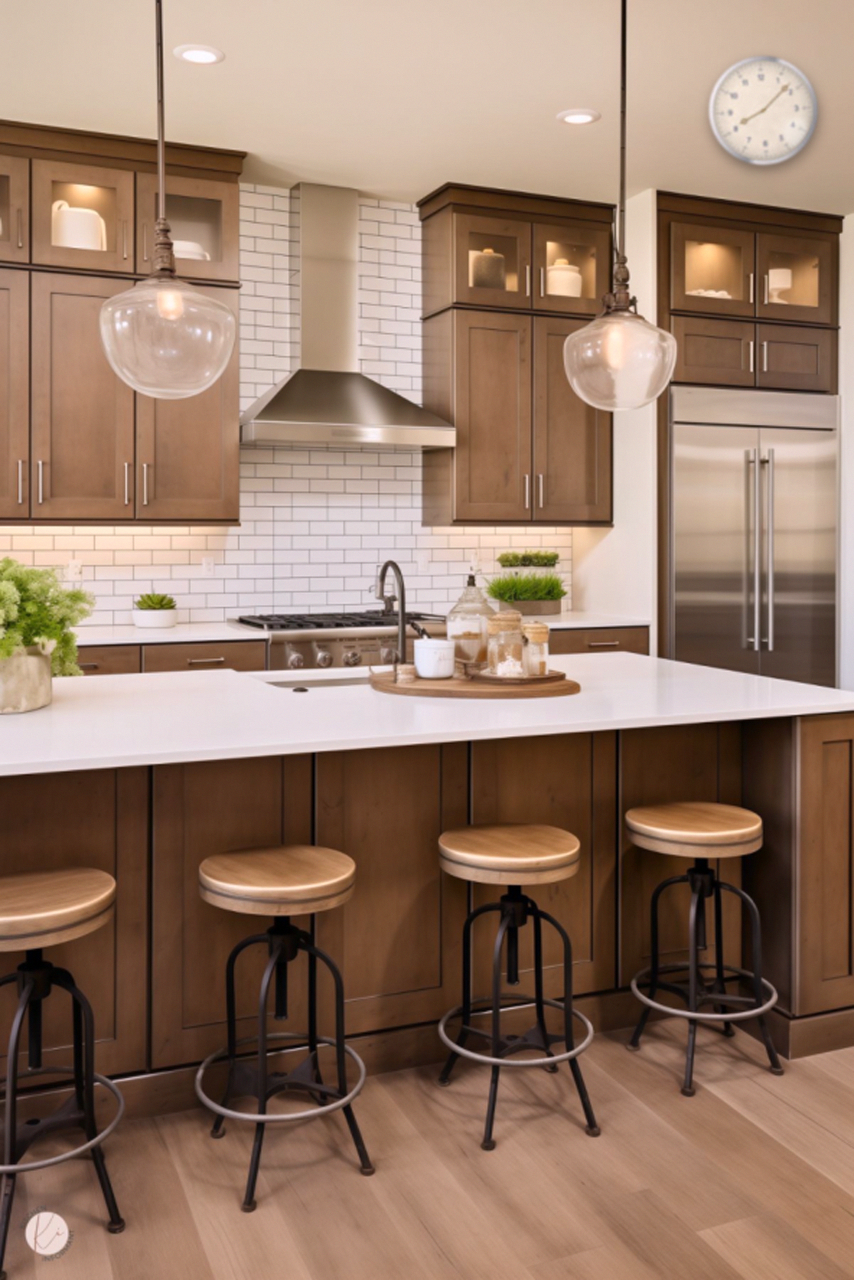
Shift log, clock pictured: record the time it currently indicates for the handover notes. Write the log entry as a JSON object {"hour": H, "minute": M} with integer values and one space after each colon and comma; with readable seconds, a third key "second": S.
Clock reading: {"hour": 8, "minute": 8}
